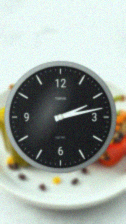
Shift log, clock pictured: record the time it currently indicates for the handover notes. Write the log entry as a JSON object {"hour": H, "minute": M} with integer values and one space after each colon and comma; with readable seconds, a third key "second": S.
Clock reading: {"hour": 2, "minute": 13}
